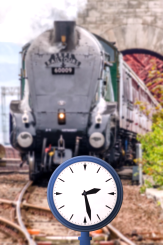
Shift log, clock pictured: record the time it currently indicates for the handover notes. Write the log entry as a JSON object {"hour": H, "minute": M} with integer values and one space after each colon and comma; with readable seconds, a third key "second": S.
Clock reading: {"hour": 2, "minute": 28}
